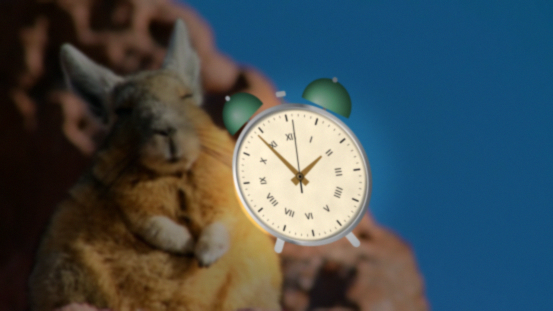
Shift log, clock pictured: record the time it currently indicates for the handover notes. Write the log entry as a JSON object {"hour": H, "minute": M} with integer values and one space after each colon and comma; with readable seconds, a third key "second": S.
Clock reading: {"hour": 1, "minute": 54, "second": 1}
